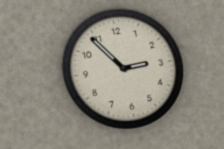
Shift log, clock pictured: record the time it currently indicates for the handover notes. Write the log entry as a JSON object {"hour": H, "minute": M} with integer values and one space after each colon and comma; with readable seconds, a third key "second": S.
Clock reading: {"hour": 2, "minute": 54}
